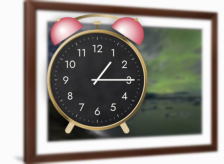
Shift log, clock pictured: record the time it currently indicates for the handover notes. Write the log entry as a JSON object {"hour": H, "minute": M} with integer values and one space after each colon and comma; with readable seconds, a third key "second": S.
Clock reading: {"hour": 1, "minute": 15}
